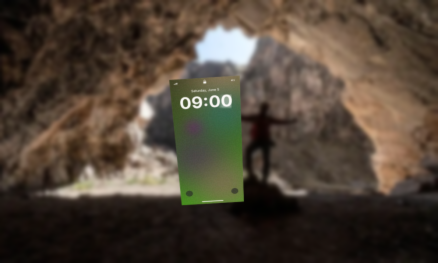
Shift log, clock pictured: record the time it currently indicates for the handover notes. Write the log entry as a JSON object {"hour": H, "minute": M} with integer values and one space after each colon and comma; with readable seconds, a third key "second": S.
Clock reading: {"hour": 9, "minute": 0}
